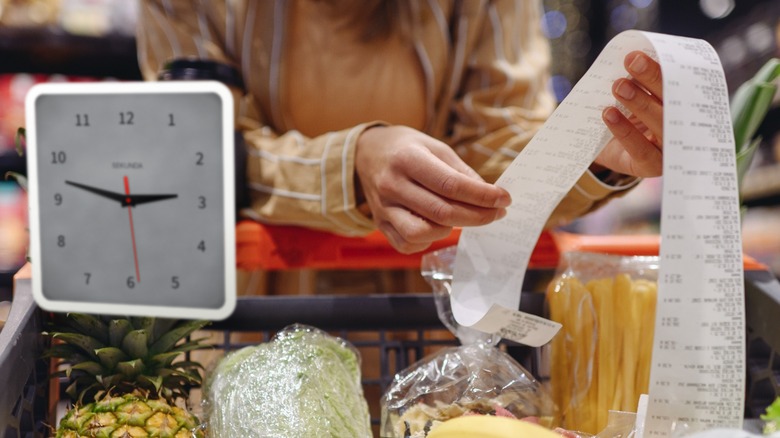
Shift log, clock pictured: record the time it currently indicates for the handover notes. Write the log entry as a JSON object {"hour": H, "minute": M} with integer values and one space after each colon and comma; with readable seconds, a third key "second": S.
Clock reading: {"hour": 2, "minute": 47, "second": 29}
